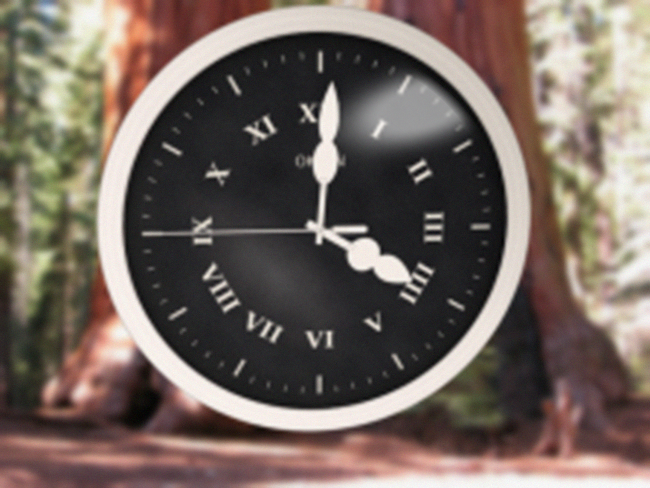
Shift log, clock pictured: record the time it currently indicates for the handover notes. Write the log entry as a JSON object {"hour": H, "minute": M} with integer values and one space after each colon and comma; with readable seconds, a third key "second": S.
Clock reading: {"hour": 4, "minute": 0, "second": 45}
